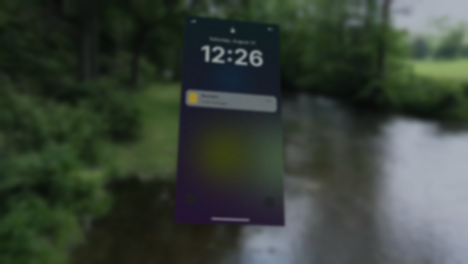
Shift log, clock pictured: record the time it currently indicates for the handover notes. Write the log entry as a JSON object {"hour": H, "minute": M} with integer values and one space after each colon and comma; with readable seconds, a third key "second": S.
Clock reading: {"hour": 12, "minute": 26}
